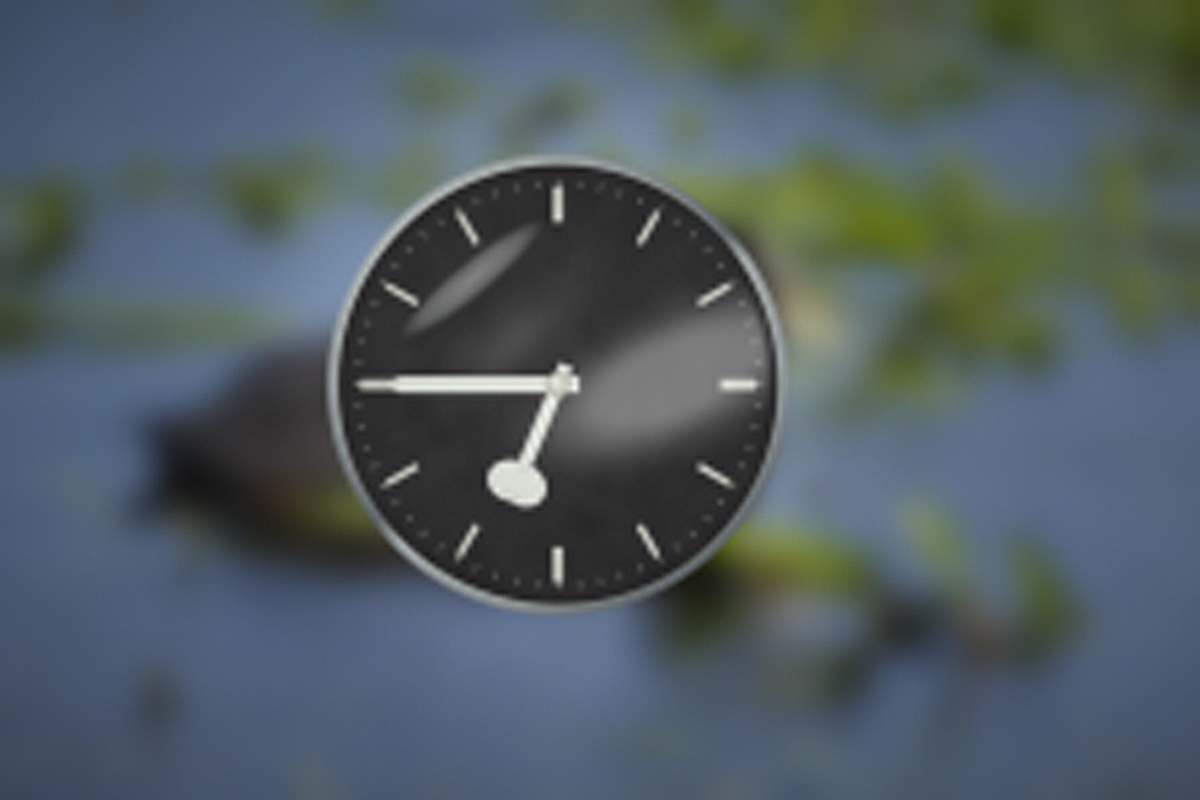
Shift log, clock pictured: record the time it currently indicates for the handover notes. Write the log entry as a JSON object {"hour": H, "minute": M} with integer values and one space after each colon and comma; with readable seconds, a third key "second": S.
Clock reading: {"hour": 6, "minute": 45}
